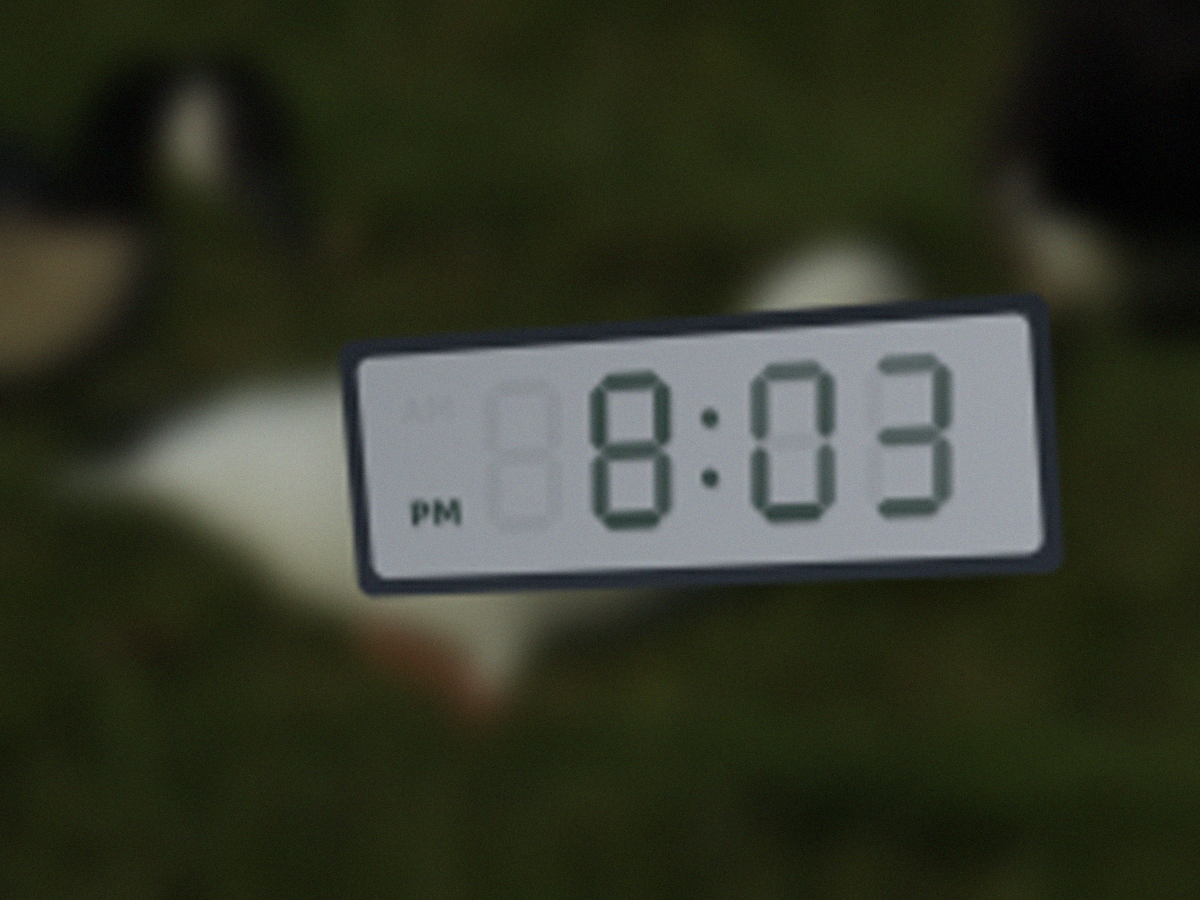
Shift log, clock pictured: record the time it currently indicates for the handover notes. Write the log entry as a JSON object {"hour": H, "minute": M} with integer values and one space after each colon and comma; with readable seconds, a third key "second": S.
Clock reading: {"hour": 8, "minute": 3}
